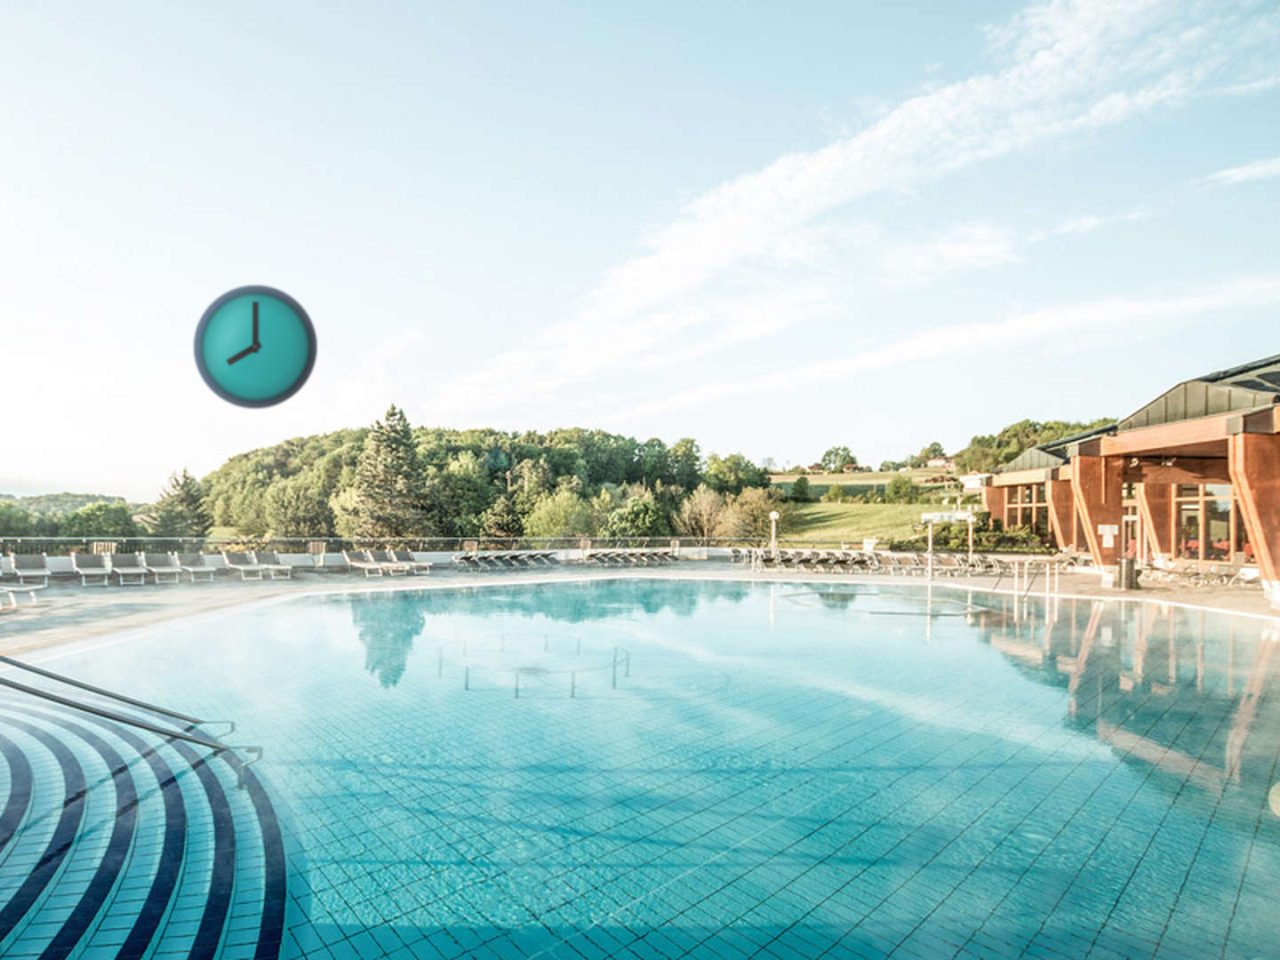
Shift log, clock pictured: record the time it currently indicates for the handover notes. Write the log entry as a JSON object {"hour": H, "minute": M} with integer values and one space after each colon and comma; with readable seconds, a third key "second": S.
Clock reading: {"hour": 8, "minute": 0}
